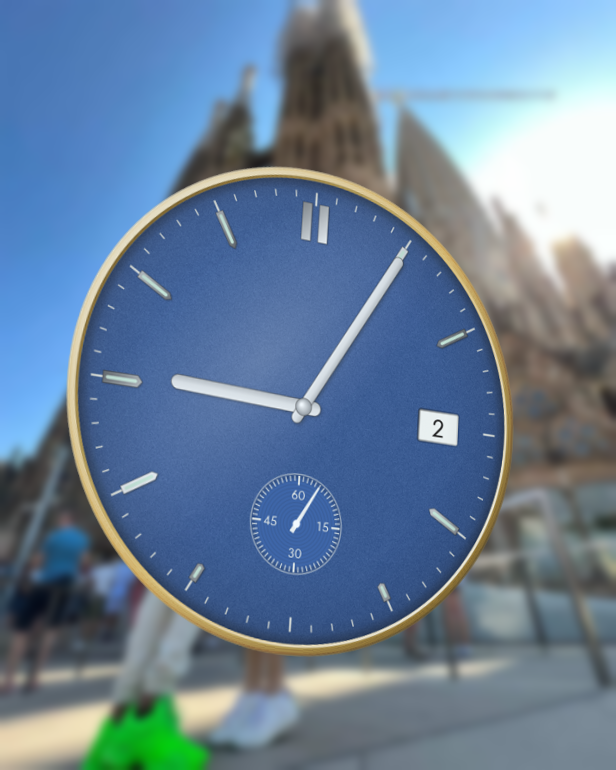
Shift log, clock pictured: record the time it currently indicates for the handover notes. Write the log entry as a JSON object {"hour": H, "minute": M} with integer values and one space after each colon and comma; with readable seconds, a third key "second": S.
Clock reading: {"hour": 9, "minute": 5, "second": 5}
